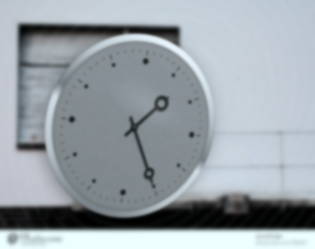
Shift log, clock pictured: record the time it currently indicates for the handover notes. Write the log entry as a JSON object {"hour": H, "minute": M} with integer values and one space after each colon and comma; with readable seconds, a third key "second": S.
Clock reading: {"hour": 1, "minute": 25}
